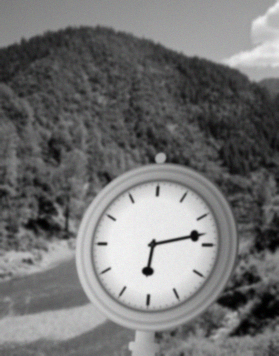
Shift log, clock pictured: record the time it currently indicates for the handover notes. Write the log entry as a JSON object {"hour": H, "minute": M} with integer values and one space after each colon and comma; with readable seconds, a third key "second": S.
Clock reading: {"hour": 6, "minute": 13}
